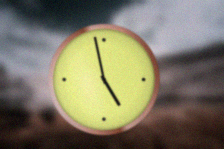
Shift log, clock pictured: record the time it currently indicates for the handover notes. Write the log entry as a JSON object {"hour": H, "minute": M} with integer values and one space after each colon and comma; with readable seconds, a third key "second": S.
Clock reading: {"hour": 4, "minute": 58}
